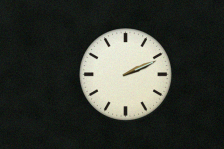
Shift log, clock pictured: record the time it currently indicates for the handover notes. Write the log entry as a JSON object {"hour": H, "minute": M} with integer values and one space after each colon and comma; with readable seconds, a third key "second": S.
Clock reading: {"hour": 2, "minute": 11}
